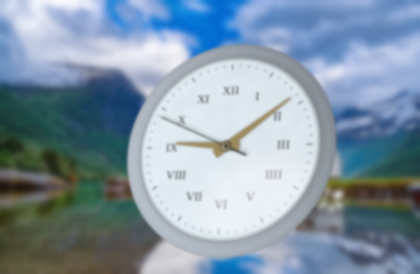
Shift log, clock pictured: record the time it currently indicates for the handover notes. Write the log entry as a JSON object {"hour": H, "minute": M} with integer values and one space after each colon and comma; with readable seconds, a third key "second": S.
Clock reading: {"hour": 9, "minute": 8, "second": 49}
